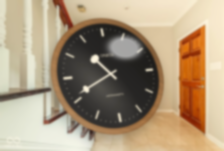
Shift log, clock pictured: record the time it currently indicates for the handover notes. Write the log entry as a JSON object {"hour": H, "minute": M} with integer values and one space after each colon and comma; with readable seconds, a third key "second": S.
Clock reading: {"hour": 10, "minute": 41}
